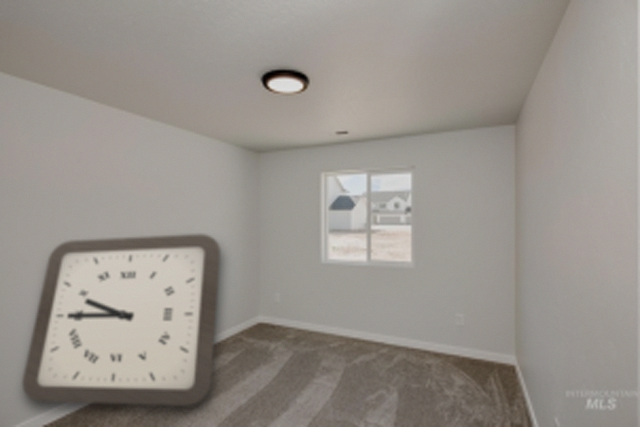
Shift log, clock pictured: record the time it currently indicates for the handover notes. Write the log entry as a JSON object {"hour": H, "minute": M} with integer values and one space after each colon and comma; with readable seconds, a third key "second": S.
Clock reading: {"hour": 9, "minute": 45}
